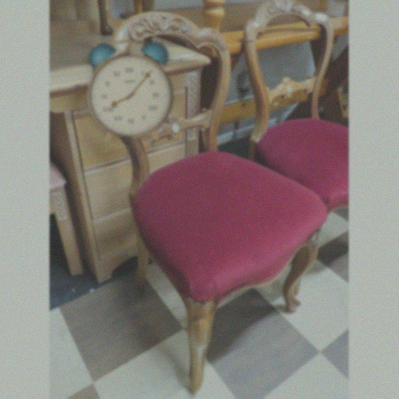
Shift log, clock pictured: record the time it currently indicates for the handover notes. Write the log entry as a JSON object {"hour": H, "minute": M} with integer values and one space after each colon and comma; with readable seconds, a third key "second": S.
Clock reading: {"hour": 8, "minute": 7}
